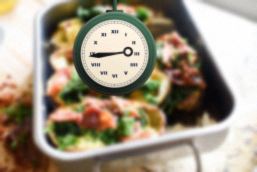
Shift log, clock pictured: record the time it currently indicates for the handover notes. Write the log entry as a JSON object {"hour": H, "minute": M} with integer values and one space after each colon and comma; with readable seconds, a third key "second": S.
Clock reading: {"hour": 2, "minute": 44}
